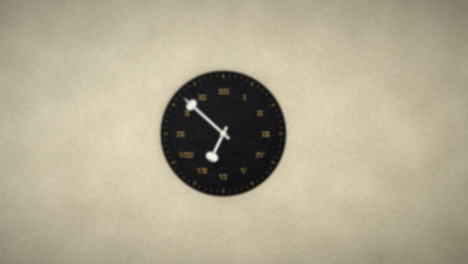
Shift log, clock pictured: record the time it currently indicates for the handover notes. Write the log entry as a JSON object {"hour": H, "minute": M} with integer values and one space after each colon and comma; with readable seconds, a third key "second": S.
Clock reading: {"hour": 6, "minute": 52}
